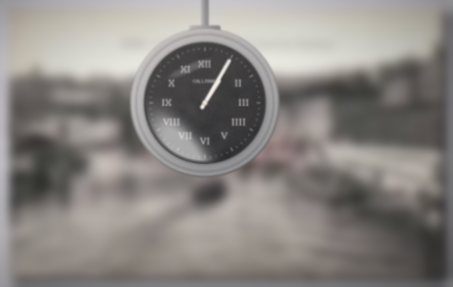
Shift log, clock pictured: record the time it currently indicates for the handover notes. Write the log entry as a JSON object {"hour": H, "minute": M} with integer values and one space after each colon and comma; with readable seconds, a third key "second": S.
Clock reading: {"hour": 1, "minute": 5}
